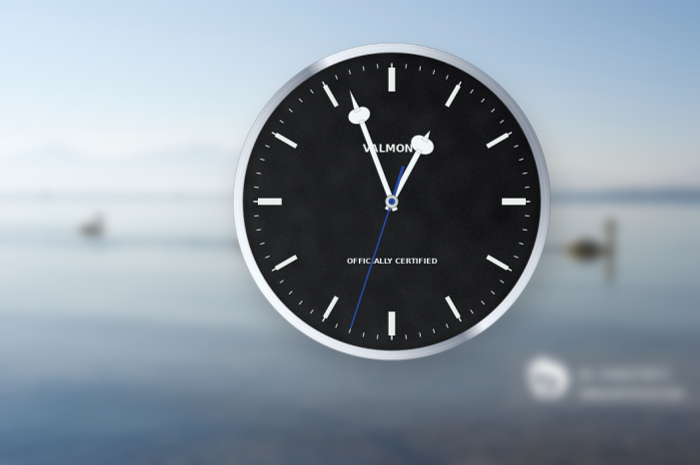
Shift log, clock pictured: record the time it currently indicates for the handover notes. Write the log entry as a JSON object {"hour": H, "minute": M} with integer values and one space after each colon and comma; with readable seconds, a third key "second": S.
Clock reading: {"hour": 12, "minute": 56, "second": 33}
